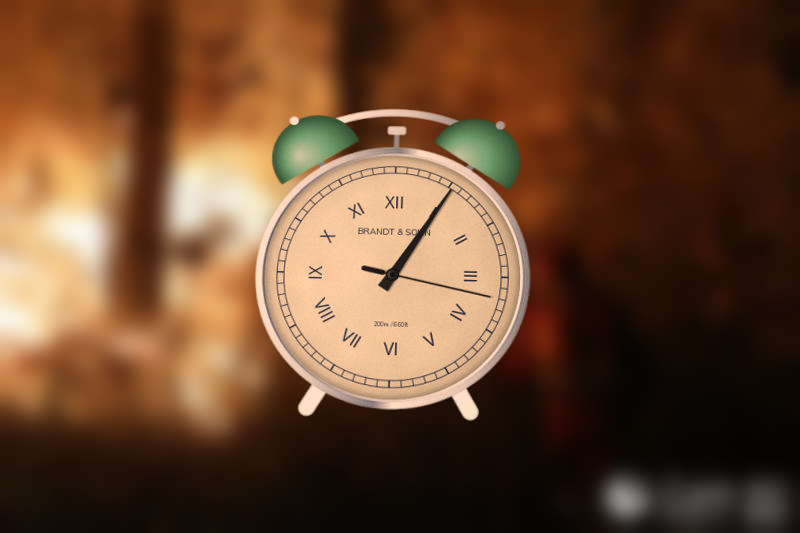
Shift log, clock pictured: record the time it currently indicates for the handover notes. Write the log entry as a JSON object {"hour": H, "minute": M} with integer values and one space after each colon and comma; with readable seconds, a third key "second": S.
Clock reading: {"hour": 1, "minute": 5, "second": 17}
